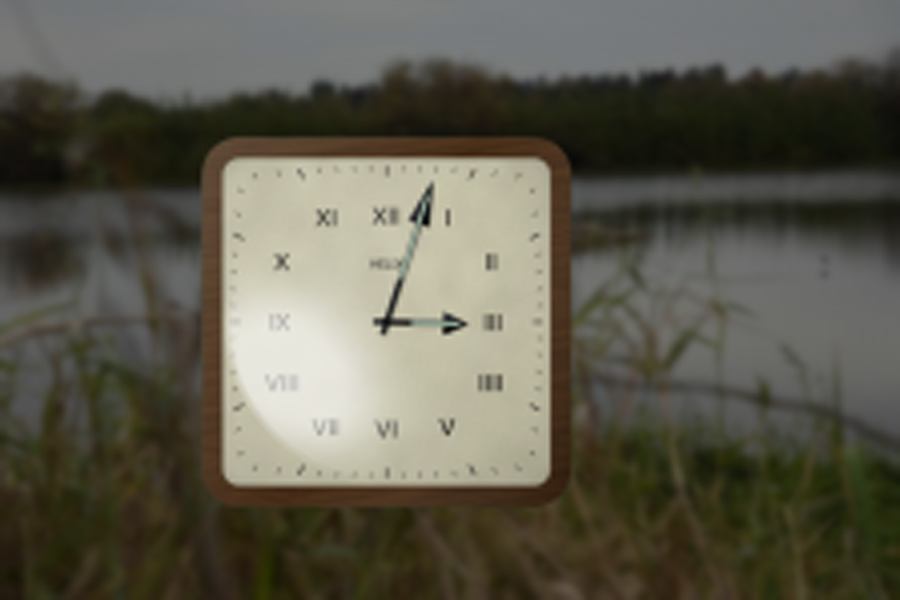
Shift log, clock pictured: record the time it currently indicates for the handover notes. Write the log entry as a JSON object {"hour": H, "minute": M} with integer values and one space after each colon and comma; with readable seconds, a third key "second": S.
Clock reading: {"hour": 3, "minute": 3}
